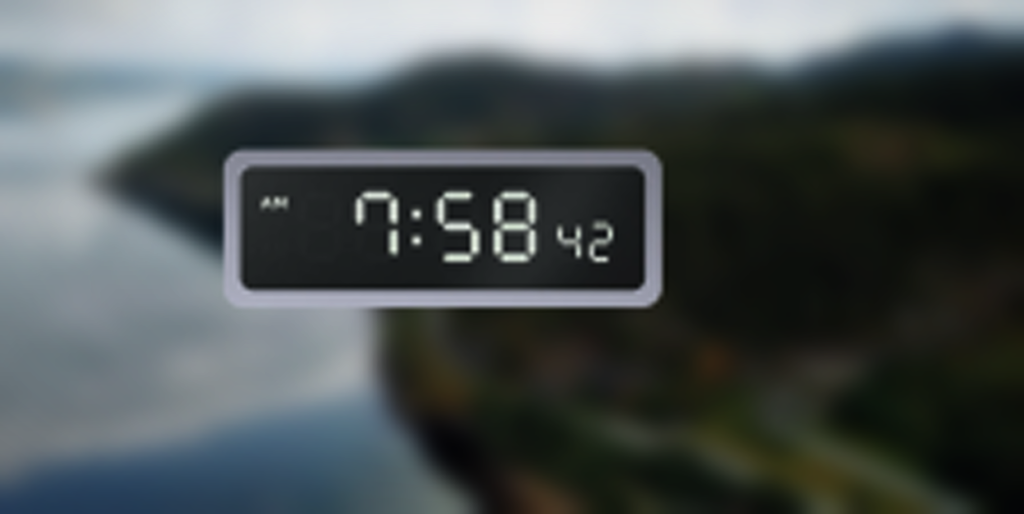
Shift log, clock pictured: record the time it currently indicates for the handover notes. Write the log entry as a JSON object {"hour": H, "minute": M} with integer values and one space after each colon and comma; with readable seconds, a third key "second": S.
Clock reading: {"hour": 7, "minute": 58, "second": 42}
